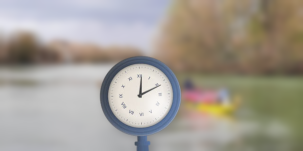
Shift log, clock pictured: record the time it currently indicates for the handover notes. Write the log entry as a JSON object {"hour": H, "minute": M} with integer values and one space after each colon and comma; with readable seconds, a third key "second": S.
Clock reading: {"hour": 12, "minute": 11}
